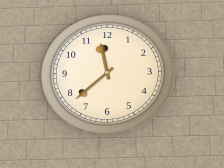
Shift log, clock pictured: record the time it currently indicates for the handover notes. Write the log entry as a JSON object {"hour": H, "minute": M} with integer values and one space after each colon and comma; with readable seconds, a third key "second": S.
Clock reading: {"hour": 11, "minute": 38}
